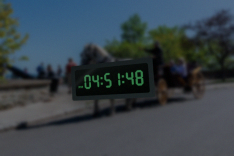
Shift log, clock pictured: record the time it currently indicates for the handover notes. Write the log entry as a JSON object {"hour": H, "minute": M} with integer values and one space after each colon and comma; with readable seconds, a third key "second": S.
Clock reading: {"hour": 4, "minute": 51, "second": 48}
